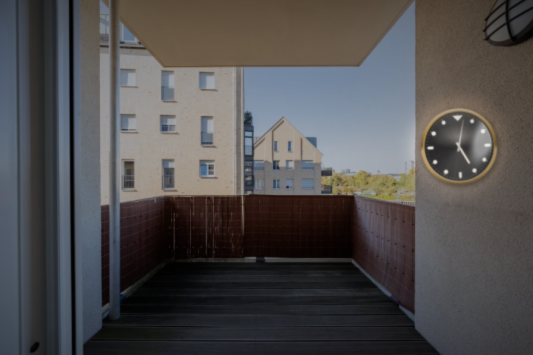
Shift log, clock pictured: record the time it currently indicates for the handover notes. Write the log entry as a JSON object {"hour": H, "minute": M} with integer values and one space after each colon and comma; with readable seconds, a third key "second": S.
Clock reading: {"hour": 5, "minute": 2}
